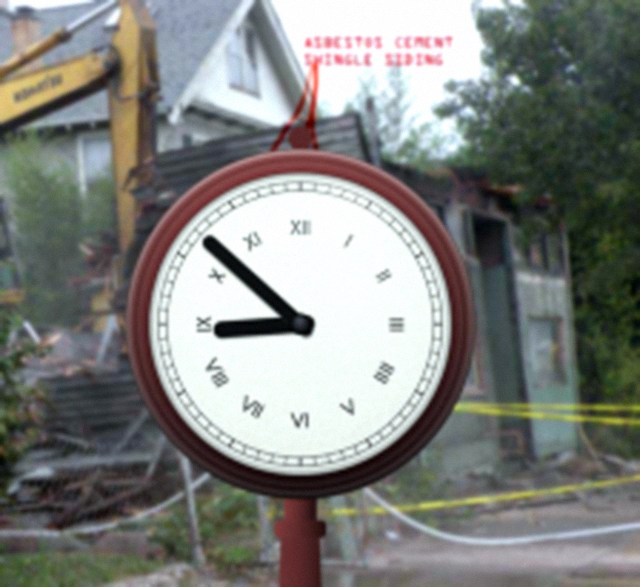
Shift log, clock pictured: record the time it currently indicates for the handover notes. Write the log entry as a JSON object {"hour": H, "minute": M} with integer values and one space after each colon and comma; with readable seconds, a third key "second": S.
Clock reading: {"hour": 8, "minute": 52}
